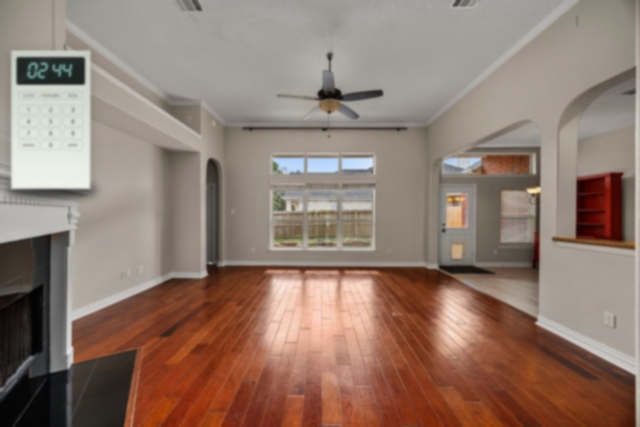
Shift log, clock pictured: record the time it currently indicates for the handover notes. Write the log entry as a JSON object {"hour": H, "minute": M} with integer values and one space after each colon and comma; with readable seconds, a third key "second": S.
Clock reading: {"hour": 2, "minute": 44}
